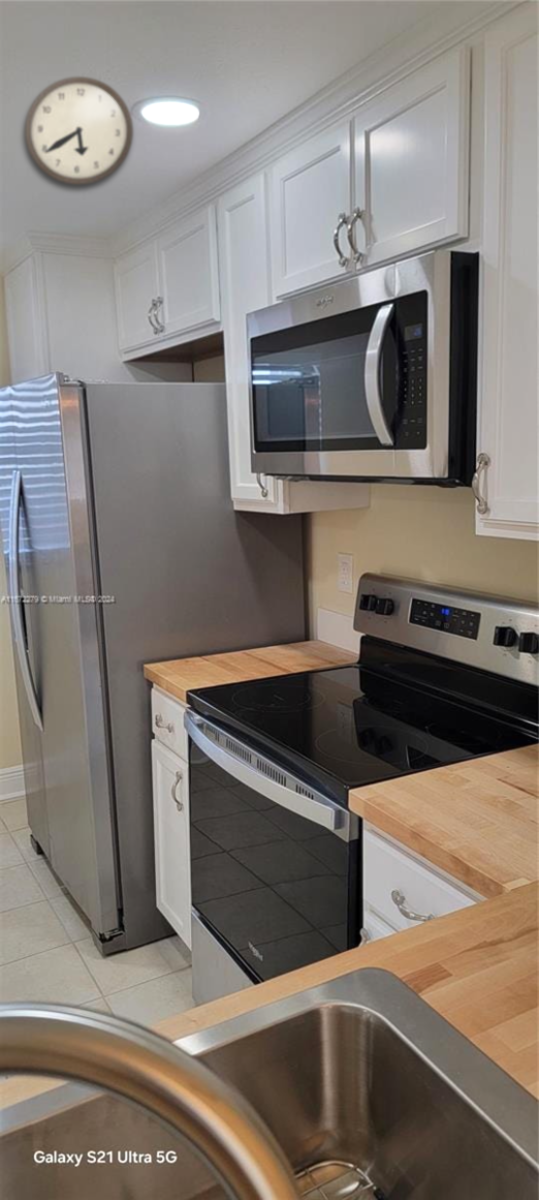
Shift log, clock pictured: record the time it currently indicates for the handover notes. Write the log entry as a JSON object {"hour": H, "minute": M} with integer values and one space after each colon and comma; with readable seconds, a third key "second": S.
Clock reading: {"hour": 5, "minute": 39}
